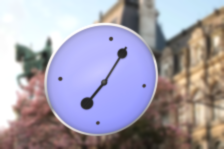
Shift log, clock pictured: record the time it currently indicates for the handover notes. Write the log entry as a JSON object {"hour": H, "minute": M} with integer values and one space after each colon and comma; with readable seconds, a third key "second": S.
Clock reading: {"hour": 7, "minute": 4}
